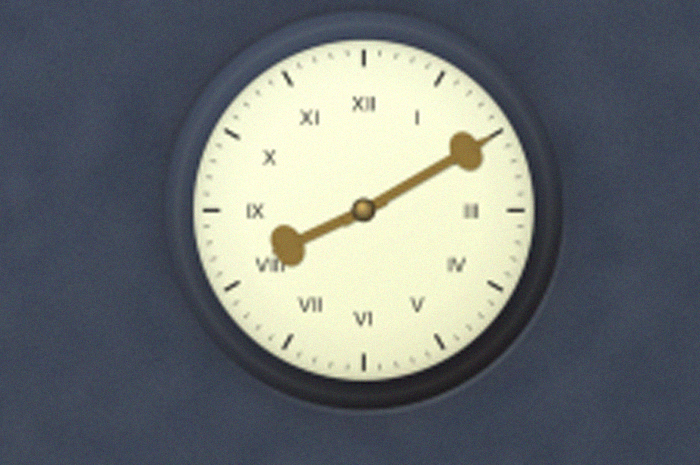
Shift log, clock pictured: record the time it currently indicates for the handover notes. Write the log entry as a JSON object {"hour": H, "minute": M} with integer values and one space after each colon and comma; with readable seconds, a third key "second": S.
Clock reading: {"hour": 8, "minute": 10}
